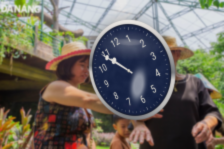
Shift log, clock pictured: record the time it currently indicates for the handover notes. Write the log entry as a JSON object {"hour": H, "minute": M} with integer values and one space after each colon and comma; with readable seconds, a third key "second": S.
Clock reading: {"hour": 10, "minute": 54}
